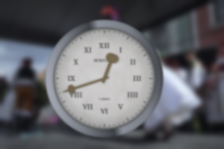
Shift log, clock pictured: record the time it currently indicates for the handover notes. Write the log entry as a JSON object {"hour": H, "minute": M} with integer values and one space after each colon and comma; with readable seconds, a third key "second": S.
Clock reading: {"hour": 12, "minute": 42}
